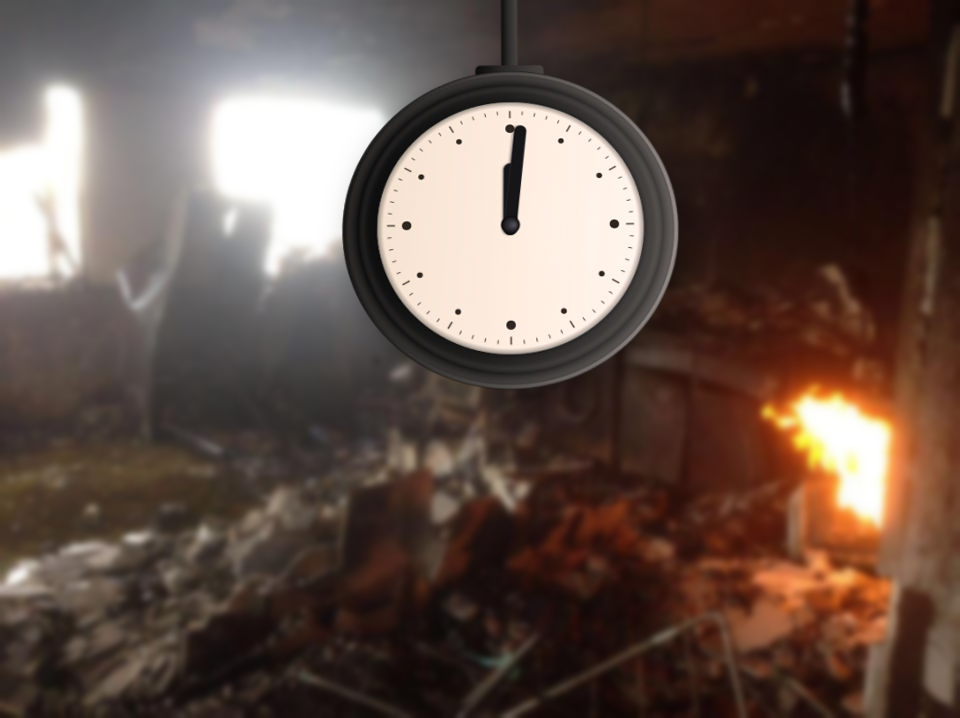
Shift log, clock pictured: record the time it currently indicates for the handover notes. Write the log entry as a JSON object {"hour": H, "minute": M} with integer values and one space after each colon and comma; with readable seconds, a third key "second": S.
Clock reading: {"hour": 12, "minute": 1}
